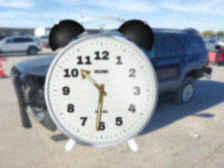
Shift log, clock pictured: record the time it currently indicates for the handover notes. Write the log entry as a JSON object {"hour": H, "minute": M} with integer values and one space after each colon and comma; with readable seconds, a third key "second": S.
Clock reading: {"hour": 10, "minute": 31}
